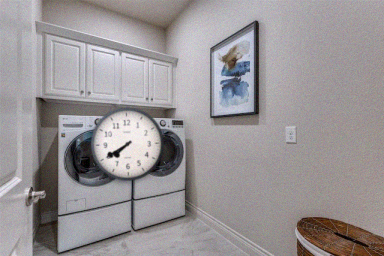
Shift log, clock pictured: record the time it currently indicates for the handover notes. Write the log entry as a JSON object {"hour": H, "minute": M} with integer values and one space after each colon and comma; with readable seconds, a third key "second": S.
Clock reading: {"hour": 7, "minute": 40}
